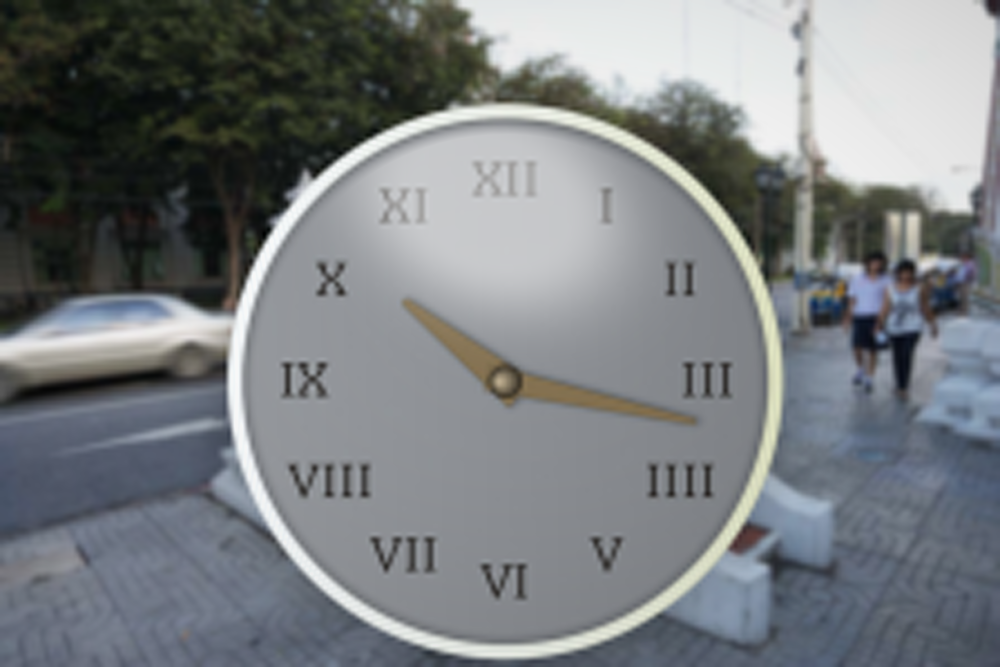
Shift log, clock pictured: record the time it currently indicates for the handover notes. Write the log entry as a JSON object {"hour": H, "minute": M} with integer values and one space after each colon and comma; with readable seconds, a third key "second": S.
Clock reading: {"hour": 10, "minute": 17}
